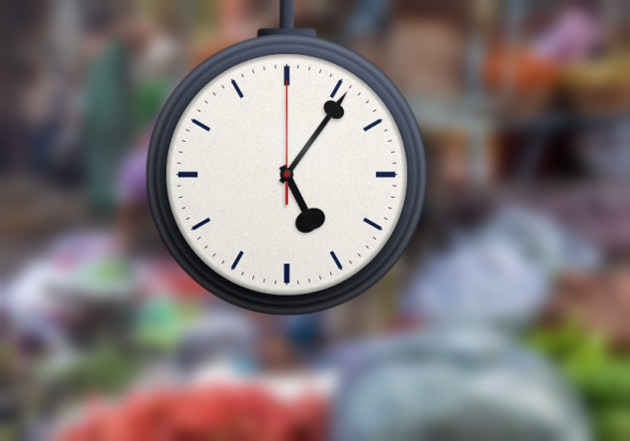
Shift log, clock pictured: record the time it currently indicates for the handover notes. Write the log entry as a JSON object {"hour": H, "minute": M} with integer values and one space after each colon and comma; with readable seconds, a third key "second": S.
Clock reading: {"hour": 5, "minute": 6, "second": 0}
